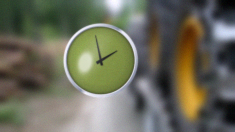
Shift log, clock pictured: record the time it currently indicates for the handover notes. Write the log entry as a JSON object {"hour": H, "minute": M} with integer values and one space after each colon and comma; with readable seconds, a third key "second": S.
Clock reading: {"hour": 1, "minute": 58}
